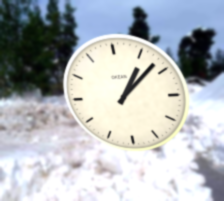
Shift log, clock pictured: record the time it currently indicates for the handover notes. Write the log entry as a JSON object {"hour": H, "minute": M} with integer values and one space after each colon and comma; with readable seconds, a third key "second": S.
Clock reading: {"hour": 1, "minute": 8}
